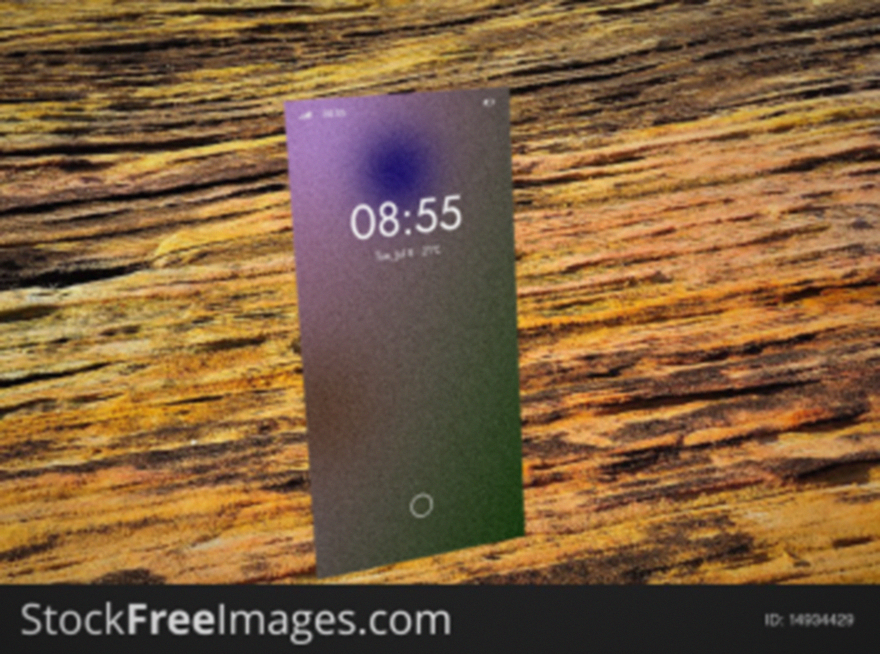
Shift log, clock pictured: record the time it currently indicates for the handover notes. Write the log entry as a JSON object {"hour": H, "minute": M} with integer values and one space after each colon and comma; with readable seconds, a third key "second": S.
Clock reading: {"hour": 8, "minute": 55}
